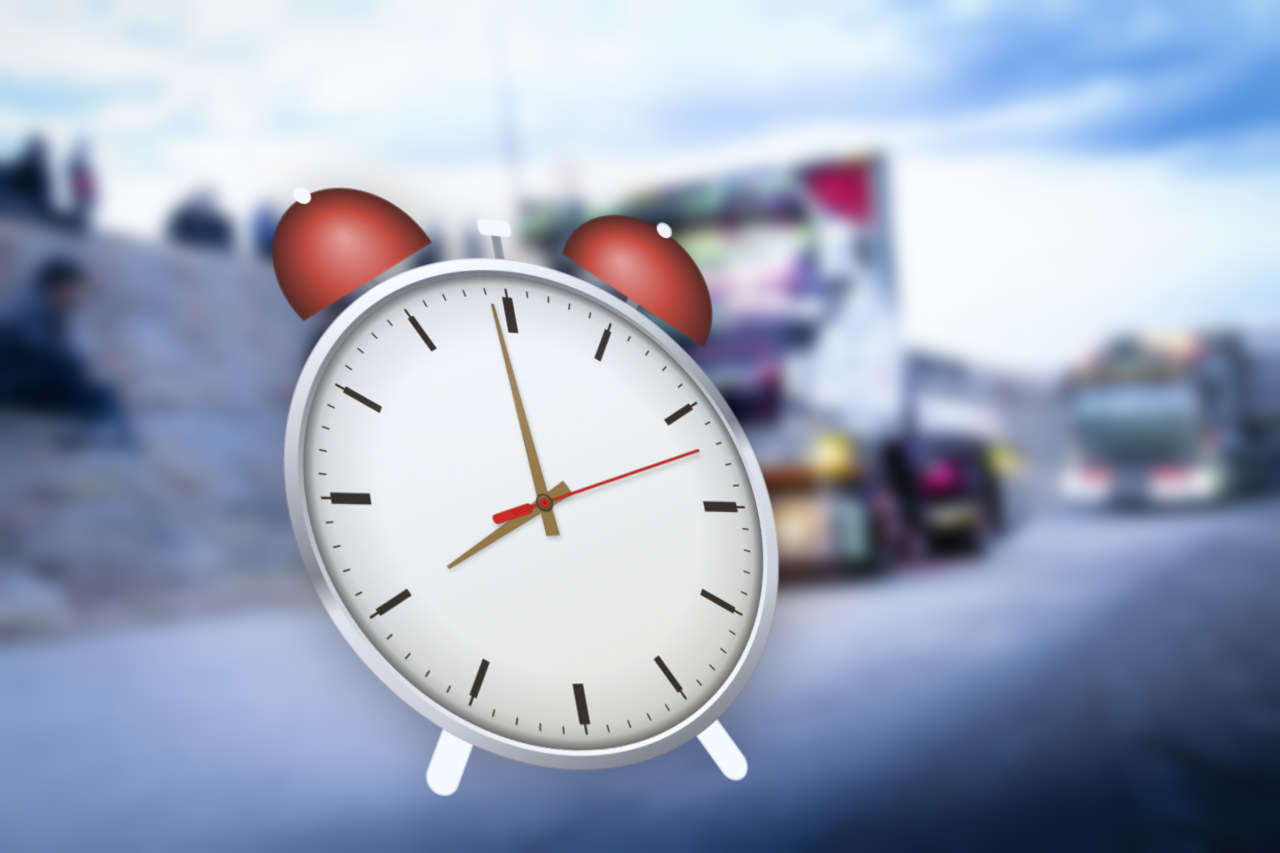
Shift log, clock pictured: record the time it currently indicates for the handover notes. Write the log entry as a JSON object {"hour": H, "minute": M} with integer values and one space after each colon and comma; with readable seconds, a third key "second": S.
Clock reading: {"hour": 7, "minute": 59, "second": 12}
